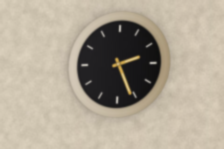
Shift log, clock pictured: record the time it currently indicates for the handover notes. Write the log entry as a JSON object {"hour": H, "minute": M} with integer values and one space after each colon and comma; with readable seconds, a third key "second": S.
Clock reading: {"hour": 2, "minute": 26}
